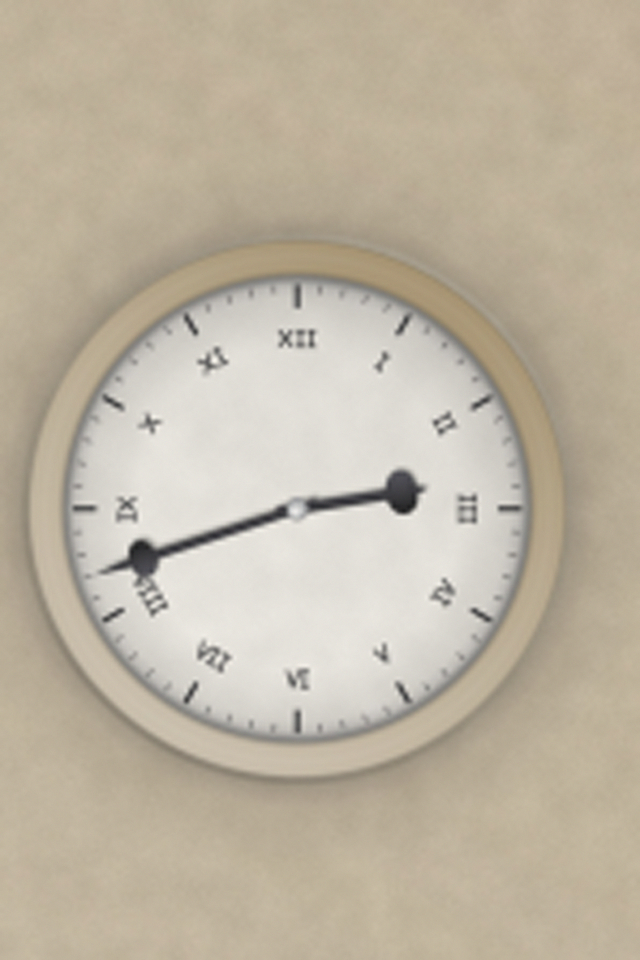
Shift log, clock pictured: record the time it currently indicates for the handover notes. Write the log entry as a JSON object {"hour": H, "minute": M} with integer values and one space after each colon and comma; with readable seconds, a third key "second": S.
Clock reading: {"hour": 2, "minute": 42}
